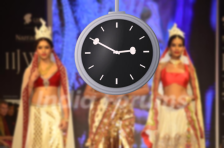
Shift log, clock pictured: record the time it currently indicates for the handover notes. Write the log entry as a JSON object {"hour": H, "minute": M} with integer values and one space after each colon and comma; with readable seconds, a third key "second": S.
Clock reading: {"hour": 2, "minute": 50}
